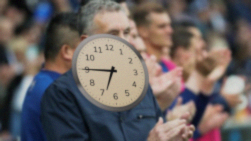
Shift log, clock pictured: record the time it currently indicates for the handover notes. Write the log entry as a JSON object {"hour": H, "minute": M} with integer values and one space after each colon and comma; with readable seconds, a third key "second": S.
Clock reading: {"hour": 6, "minute": 45}
